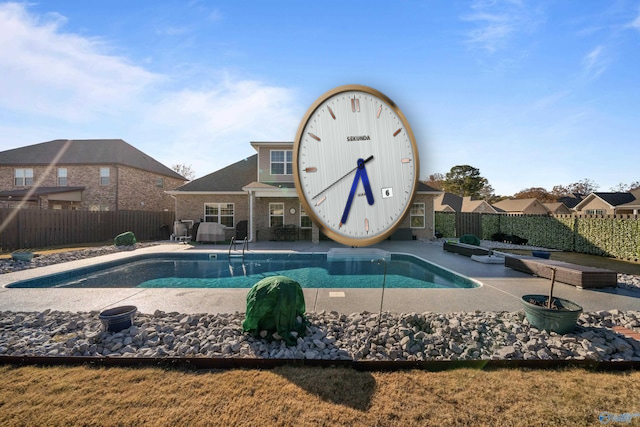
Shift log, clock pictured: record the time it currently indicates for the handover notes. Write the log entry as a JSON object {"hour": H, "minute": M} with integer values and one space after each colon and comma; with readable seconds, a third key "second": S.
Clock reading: {"hour": 5, "minute": 34, "second": 41}
